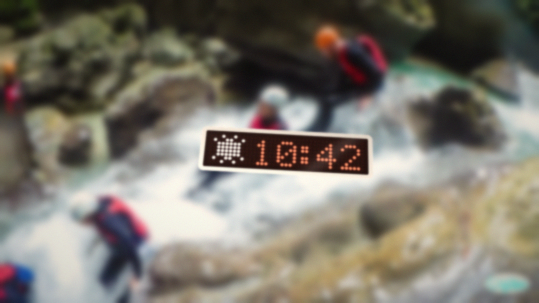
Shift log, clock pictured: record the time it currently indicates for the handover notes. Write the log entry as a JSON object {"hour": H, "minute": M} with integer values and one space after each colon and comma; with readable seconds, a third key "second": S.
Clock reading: {"hour": 10, "minute": 42}
